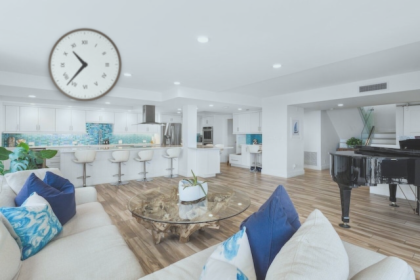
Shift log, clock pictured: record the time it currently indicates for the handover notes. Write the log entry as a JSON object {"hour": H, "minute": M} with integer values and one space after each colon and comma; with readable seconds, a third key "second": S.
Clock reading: {"hour": 10, "minute": 37}
